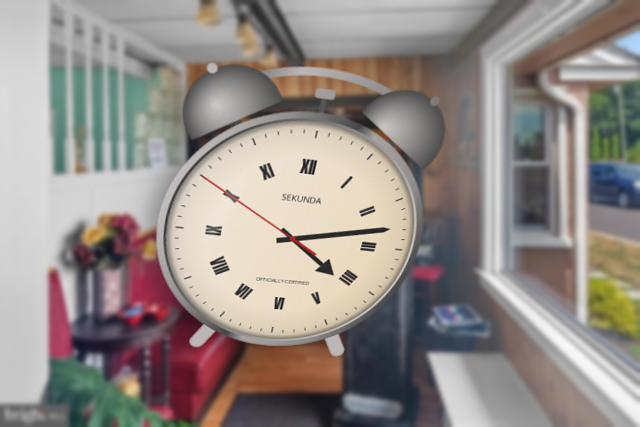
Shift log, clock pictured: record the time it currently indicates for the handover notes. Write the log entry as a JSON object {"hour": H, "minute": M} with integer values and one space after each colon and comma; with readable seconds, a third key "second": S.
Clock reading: {"hour": 4, "minute": 12, "second": 50}
